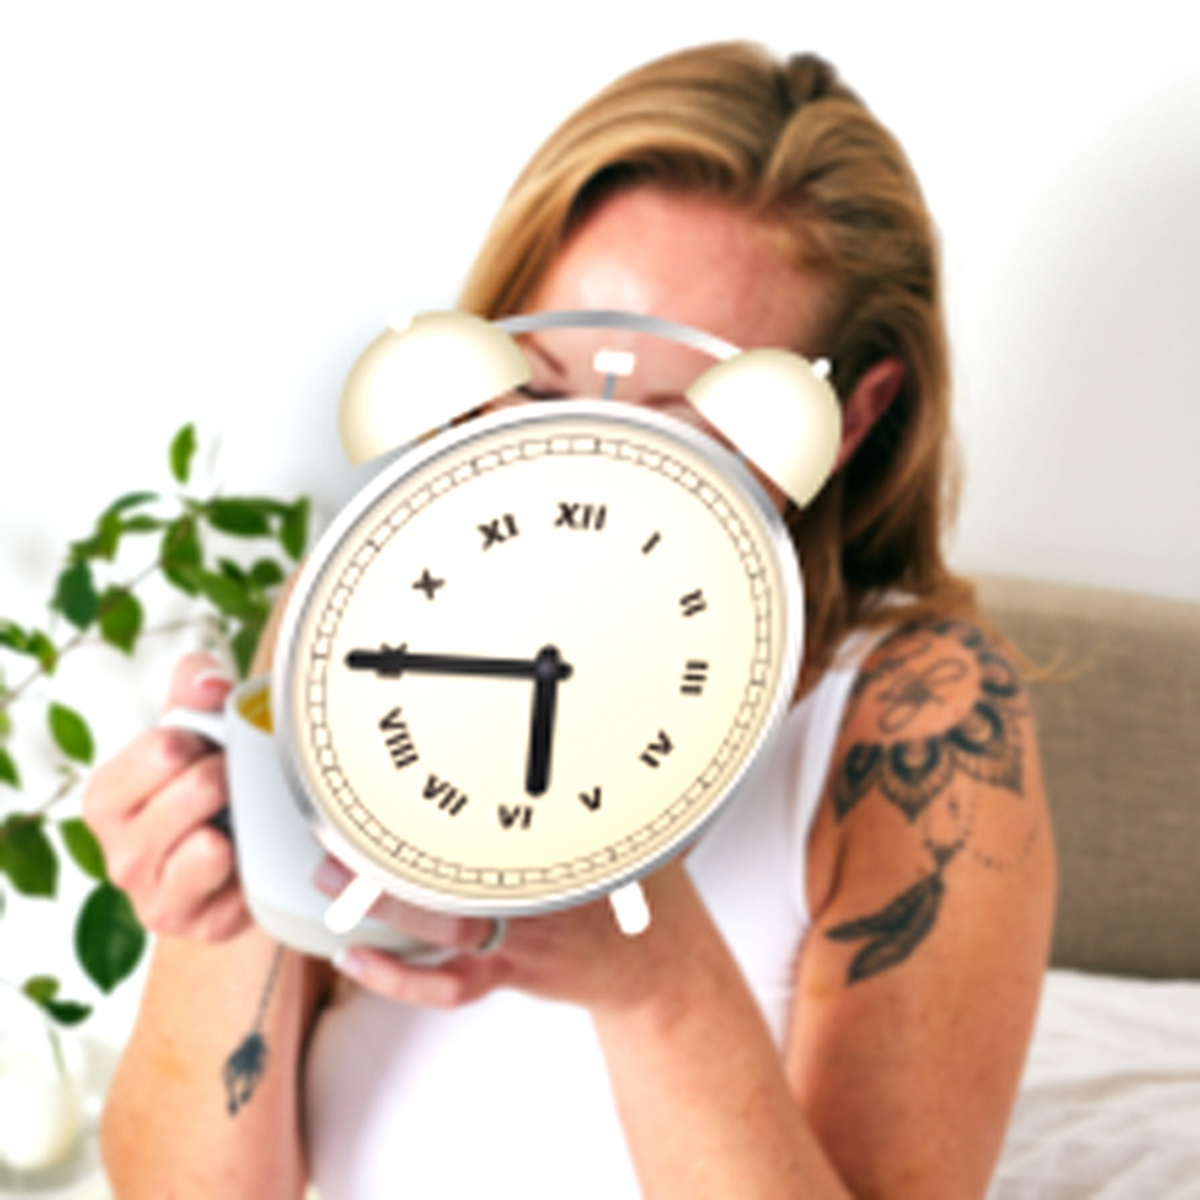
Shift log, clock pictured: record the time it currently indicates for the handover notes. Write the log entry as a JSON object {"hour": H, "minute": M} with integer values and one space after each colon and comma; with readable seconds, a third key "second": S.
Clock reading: {"hour": 5, "minute": 45}
